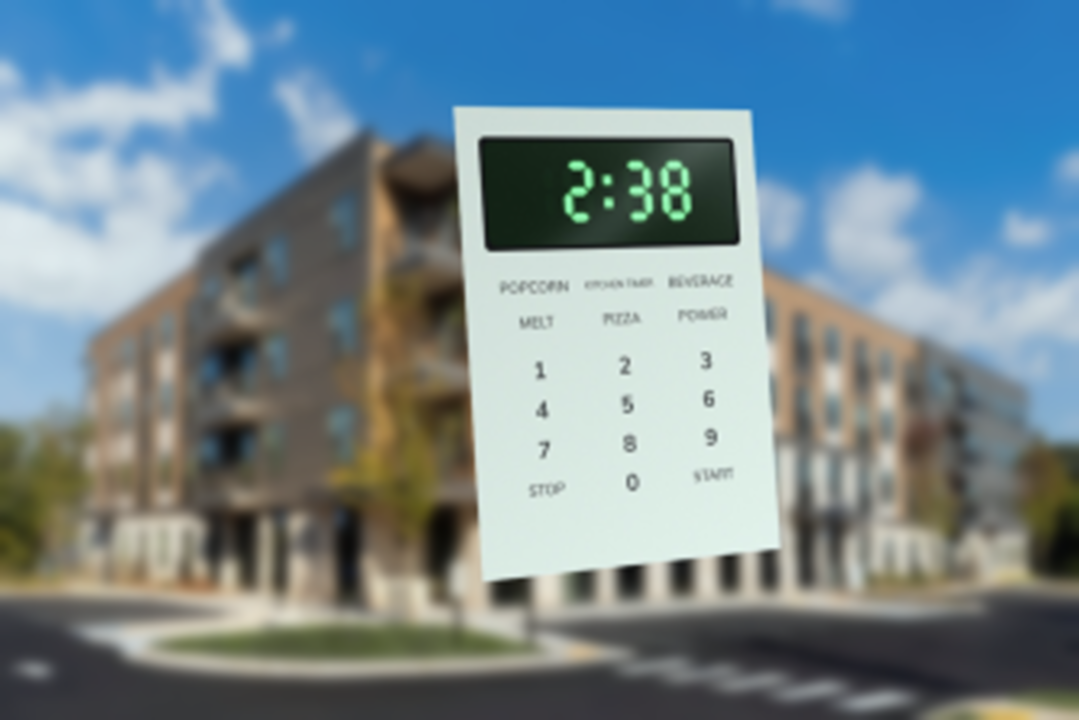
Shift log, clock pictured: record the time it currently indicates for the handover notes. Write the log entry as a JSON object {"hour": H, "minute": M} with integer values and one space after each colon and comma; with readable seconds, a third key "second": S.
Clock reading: {"hour": 2, "minute": 38}
